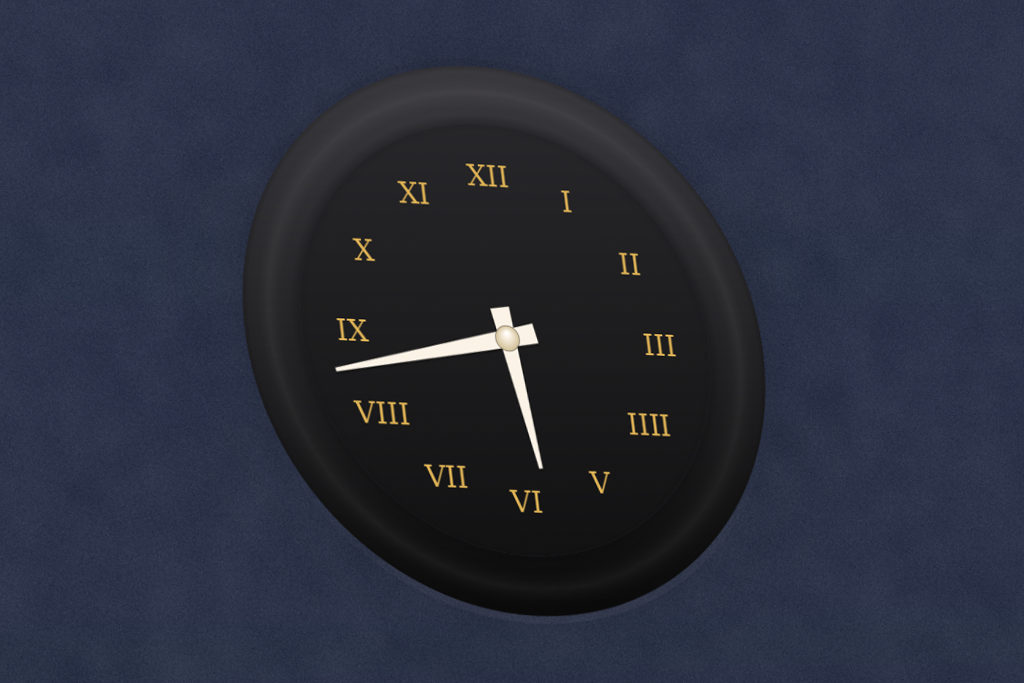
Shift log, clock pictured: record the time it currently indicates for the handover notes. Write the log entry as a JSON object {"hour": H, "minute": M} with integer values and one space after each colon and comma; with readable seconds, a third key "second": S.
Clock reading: {"hour": 5, "minute": 43}
